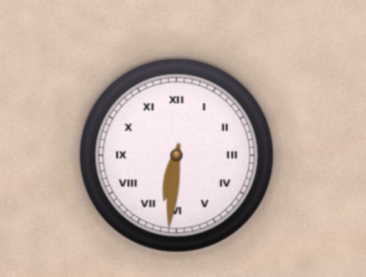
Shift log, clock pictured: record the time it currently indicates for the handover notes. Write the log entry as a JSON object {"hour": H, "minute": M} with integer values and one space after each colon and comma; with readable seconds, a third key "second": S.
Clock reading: {"hour": 6, "minute": 31}
